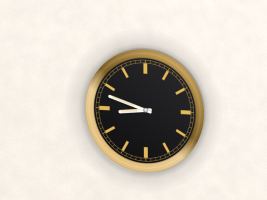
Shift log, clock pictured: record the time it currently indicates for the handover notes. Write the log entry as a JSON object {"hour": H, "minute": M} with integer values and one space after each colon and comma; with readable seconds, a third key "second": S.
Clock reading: {"hour": 8, "minute": 48}
